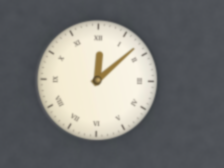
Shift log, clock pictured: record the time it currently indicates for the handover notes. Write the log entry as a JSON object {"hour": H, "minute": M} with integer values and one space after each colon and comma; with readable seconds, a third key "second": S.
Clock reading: {"hour": 12, "minute": 8}
